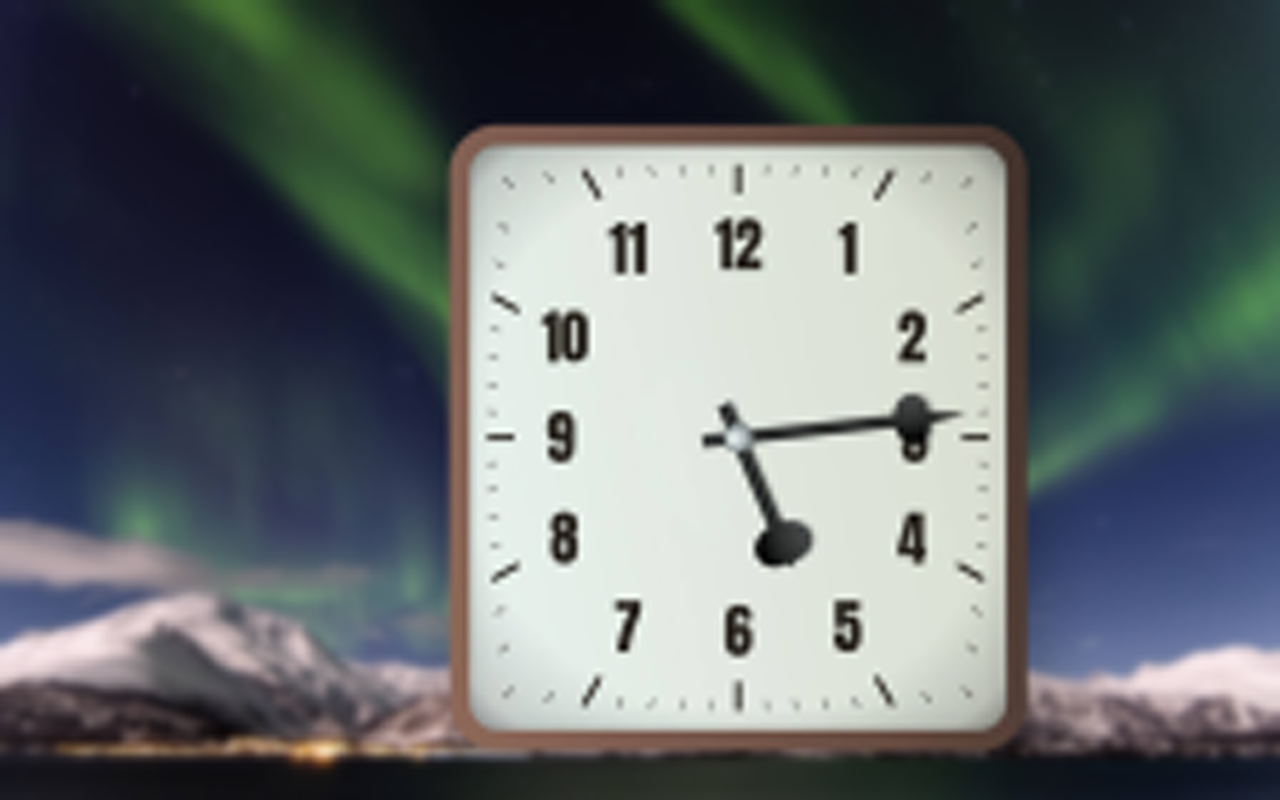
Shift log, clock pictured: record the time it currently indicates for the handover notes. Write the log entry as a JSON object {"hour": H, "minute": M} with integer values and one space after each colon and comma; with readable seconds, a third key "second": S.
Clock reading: {"hour": 5, "minute": 14}
